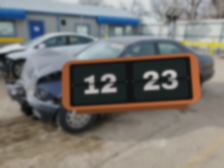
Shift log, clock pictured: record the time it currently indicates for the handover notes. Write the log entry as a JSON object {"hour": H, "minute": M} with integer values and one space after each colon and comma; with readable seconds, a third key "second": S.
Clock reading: {"hour": 12, "minute": 23}
